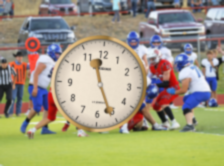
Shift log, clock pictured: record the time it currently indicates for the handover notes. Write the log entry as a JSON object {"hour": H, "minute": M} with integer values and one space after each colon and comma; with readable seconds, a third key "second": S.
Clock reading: {"hour": 11, "minute": 26}
